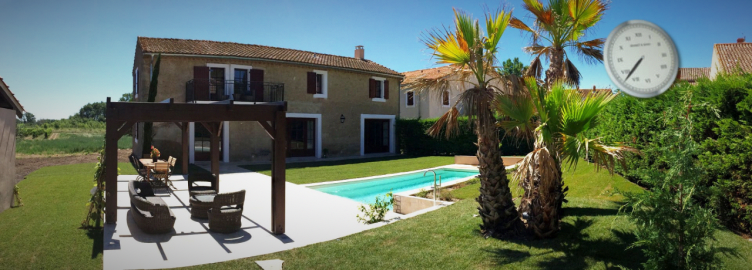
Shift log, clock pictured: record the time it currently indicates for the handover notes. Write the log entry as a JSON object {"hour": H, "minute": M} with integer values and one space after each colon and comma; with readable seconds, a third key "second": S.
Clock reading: {"hour": 7, "minute": 38}
